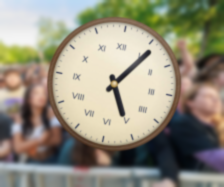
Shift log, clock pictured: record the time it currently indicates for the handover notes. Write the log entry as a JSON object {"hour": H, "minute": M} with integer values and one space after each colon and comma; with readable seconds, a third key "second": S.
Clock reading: {"hour": 5, "minute": 6}
